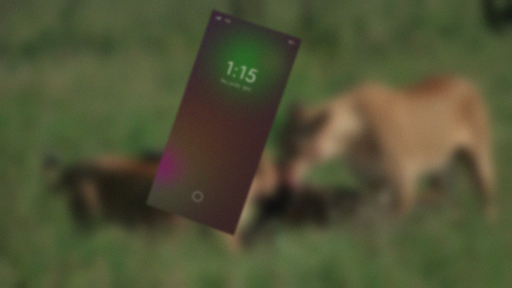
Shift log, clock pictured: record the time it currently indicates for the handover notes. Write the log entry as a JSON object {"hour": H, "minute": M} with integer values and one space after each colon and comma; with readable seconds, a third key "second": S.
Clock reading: {"hour": 1, "minute": 15}
